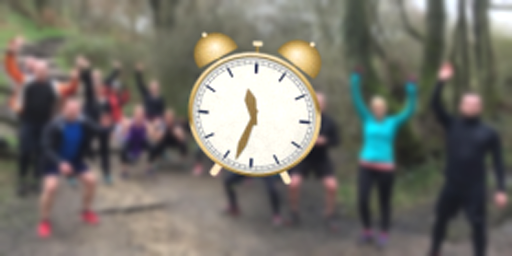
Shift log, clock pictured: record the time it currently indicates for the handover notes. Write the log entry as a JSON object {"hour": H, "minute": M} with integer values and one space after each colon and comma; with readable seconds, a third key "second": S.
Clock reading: {"hour": 11, "minute": 33}
